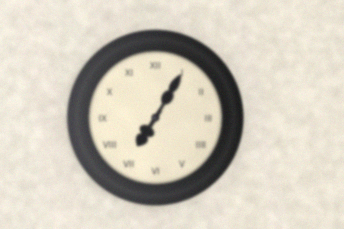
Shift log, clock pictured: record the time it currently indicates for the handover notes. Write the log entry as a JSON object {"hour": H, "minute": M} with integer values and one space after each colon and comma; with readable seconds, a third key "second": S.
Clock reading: {"hour": 7, "minute": 5}
